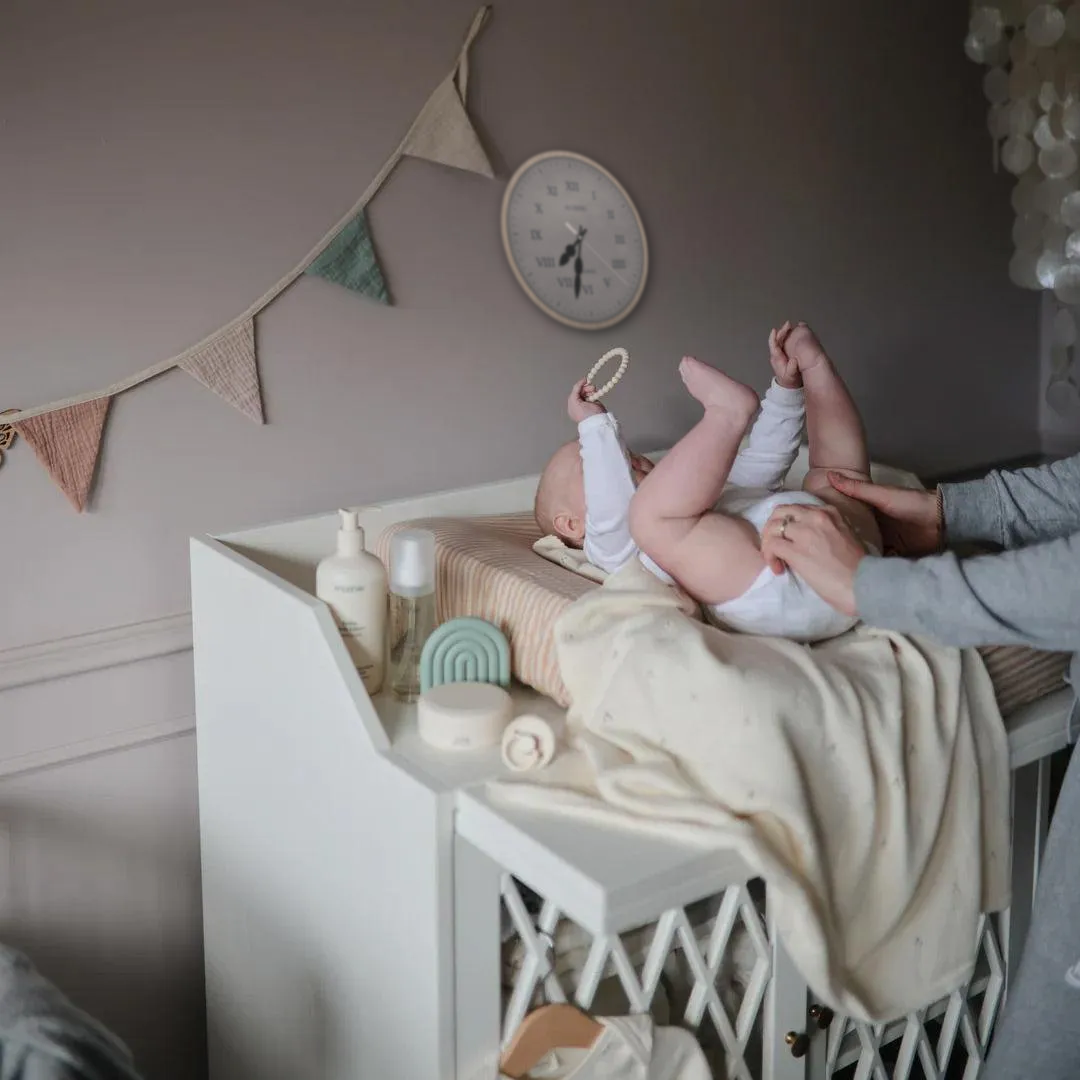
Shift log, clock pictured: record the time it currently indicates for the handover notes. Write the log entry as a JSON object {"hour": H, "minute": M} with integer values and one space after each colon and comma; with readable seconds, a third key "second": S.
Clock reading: {"hour": 7, "minute": 32, "second": 22}
